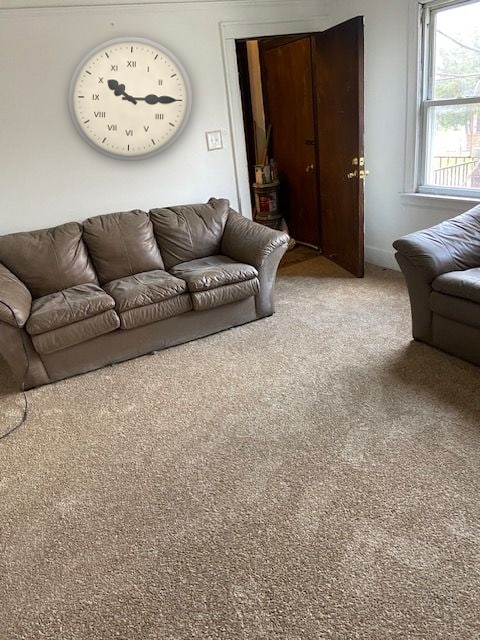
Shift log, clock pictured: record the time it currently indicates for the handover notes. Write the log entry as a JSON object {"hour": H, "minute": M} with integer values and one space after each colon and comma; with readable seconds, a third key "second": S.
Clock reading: {"hour": 10, "minute": 15}
